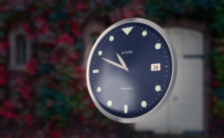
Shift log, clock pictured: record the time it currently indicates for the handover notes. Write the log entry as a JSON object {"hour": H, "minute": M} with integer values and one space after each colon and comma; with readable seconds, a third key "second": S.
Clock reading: {"hour": 10, "minute": 49}
